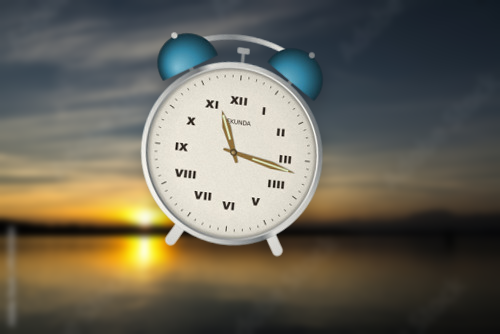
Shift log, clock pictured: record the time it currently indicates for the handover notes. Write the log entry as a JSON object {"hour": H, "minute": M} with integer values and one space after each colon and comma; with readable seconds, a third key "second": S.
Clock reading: {"hour": 11, "minute": 17}
